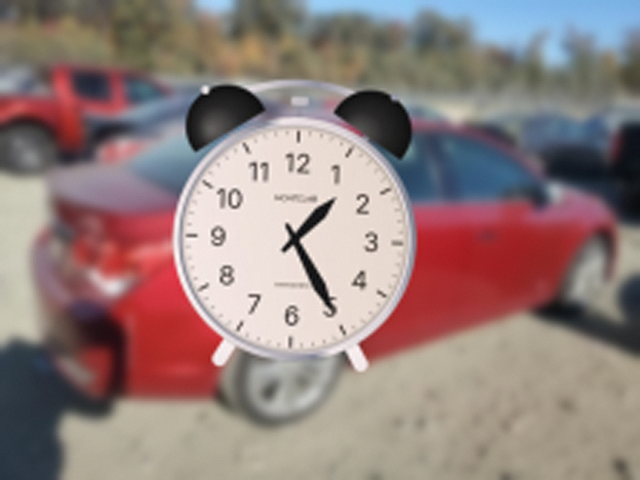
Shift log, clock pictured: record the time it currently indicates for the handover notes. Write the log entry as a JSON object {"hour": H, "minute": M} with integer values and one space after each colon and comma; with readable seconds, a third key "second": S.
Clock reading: {"hour": 1, "minute": 25}
